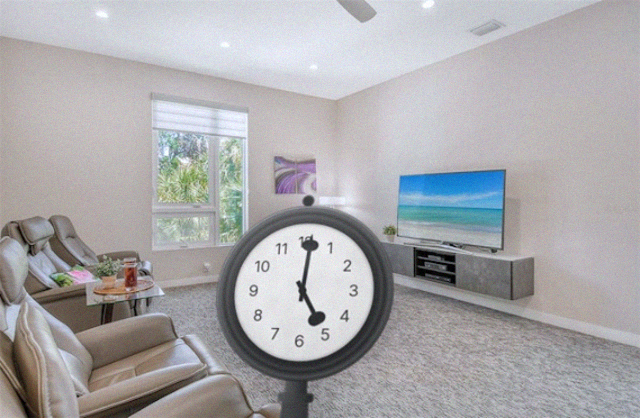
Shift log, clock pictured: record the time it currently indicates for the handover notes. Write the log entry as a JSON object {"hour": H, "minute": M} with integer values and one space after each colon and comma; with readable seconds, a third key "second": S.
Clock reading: {"hour": 5, "minute": 1}
